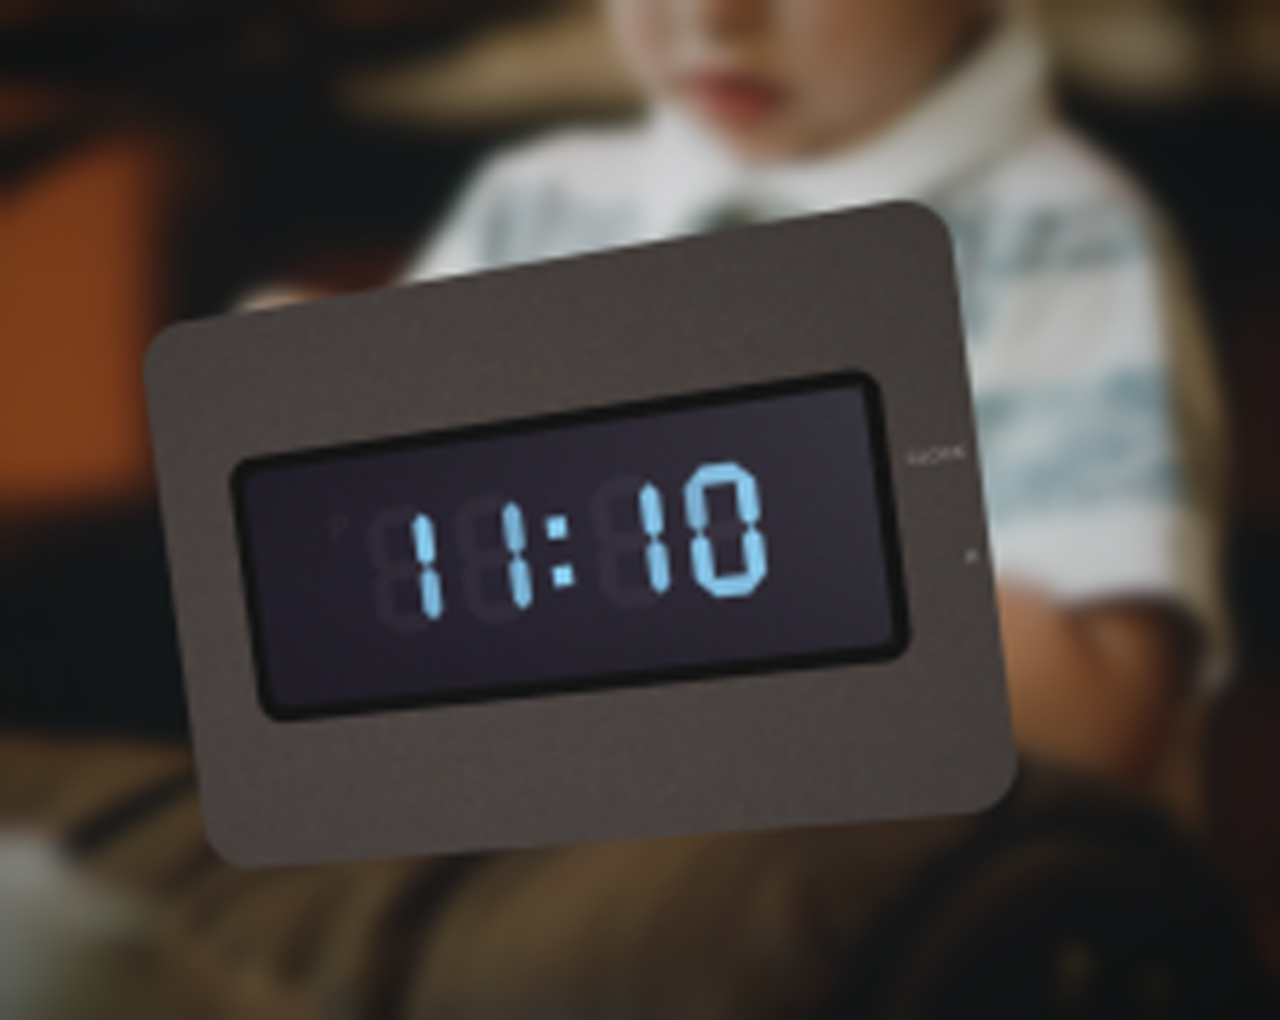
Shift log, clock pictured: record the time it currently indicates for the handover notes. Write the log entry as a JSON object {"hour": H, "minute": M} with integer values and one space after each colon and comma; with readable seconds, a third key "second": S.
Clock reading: {"hour": 11, "minute": 10}
